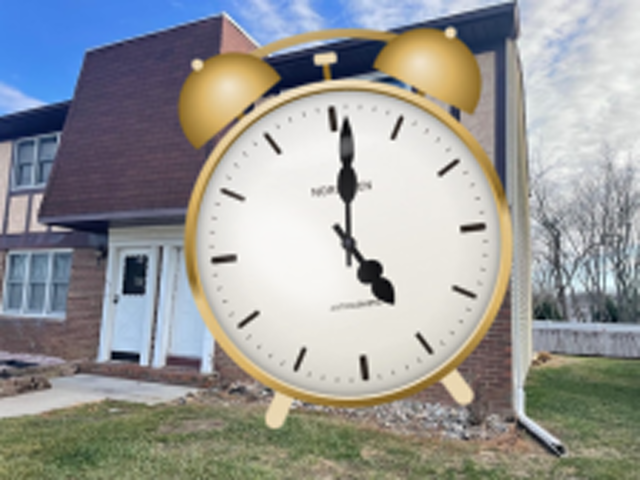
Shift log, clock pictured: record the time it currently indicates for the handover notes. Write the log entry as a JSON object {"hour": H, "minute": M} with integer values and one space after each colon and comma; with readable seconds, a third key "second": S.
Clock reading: {"hour": 5, "minute": 1}
